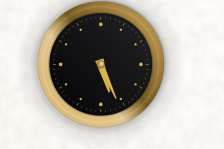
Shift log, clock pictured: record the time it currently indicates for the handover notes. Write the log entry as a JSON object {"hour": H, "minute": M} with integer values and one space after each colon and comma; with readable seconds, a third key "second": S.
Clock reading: {"hour": 5, "minute": 26}
